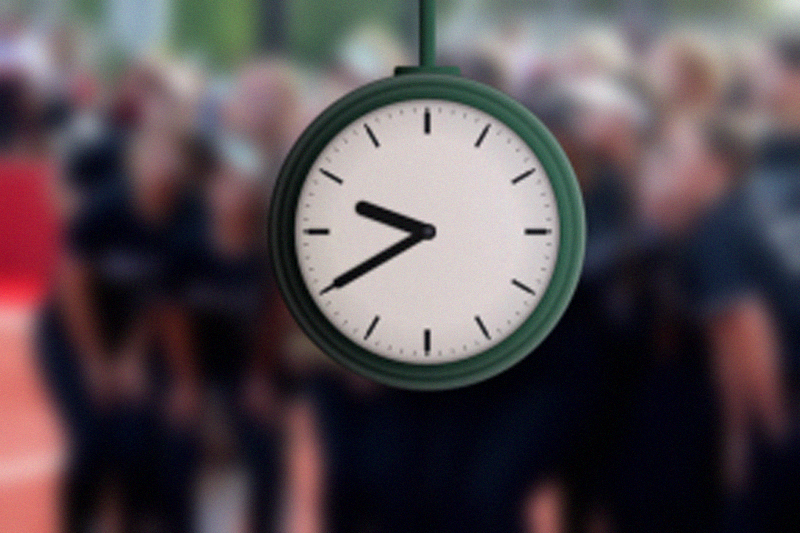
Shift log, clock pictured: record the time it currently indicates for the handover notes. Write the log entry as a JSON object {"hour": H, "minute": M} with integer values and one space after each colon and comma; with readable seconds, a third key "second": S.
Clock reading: {"hour": 9, "minute": 40}
